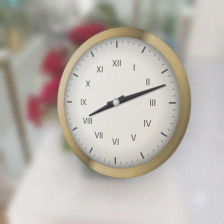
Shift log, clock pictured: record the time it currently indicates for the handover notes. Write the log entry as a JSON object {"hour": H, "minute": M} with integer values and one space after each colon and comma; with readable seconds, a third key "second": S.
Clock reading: {"hour": 8, "minute": 12}
